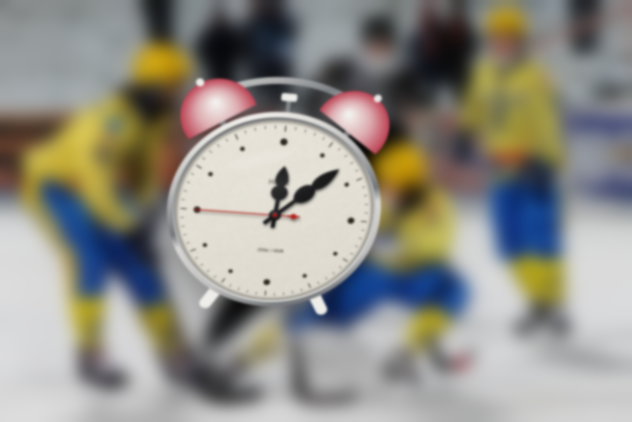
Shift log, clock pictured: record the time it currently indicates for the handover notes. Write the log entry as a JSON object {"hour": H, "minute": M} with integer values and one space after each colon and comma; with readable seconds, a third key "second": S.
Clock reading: {"hour": 12, "minute": 7, "second": 45}
